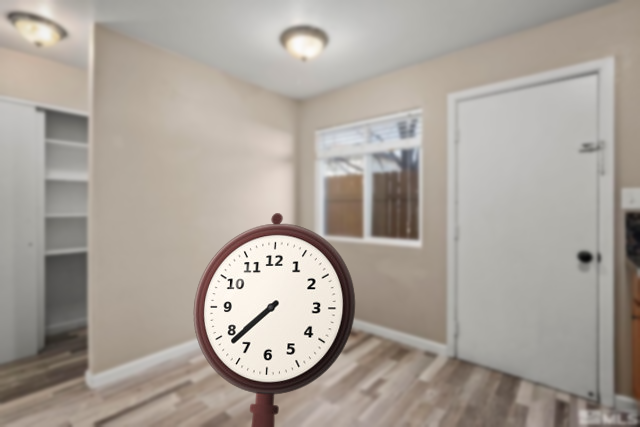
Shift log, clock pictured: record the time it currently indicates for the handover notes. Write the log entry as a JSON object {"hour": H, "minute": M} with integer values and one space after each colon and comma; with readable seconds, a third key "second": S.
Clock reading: {"hour": 7, "minute": 38}
